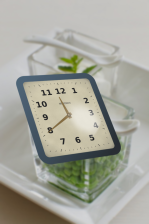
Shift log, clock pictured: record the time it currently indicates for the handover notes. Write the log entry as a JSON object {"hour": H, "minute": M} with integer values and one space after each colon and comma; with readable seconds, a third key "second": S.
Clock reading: {"hour": 11, "minute": 40}
